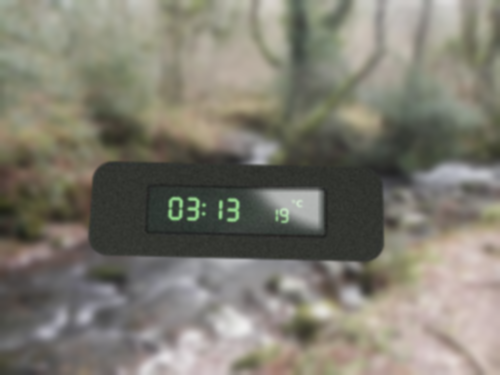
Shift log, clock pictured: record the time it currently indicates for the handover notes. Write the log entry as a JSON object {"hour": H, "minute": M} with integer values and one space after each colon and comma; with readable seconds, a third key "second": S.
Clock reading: {"hour": 3, "minute": 13}
